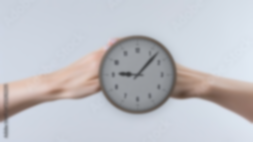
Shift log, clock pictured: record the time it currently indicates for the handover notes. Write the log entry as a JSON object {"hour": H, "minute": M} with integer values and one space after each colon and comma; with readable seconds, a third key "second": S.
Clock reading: {"hour": 9, "minute": 7}
